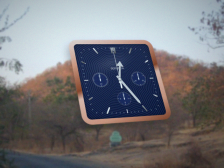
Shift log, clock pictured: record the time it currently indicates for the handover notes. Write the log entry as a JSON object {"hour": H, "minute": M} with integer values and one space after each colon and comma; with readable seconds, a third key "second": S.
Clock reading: {"hour": 12, "minute": 25}
